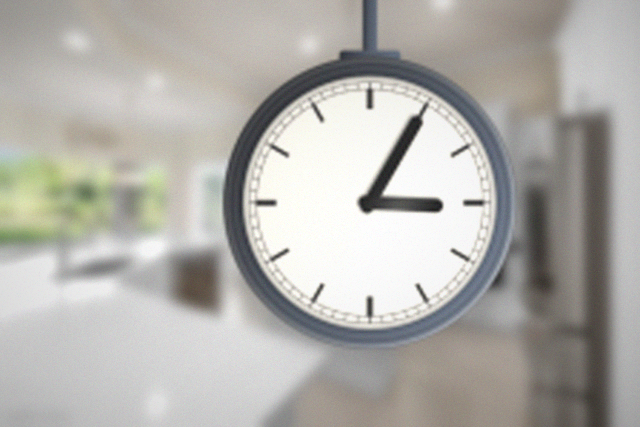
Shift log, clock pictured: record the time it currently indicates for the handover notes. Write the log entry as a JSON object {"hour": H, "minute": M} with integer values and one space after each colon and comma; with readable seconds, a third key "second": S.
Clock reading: {"hour": 3, "minute": 5}
